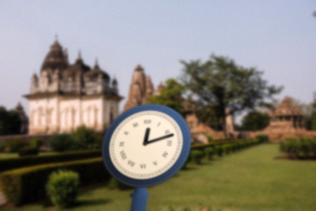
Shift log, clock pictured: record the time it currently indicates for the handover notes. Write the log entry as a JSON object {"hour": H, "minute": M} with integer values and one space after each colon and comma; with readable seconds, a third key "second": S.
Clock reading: {"hour": 12, "minute": 12}
